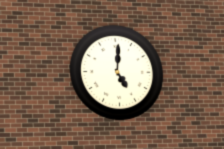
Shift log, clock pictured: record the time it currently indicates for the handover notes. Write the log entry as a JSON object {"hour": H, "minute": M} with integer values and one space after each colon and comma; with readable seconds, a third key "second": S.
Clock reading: {"hour": 5, "minute": 1}
